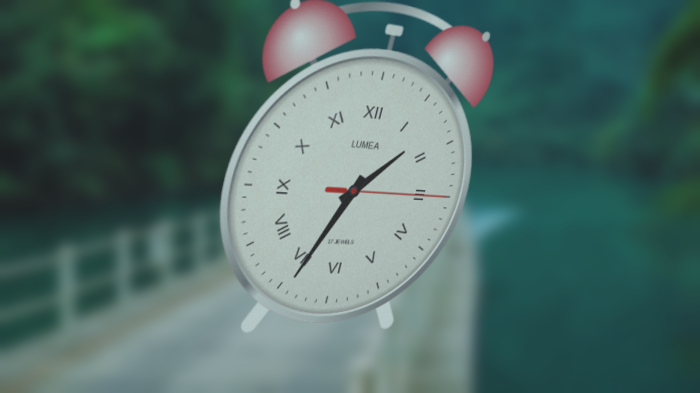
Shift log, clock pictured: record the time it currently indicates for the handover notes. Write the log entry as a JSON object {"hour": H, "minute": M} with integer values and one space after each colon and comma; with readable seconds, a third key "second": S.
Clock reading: {"hour": 1, "minute": 34, "second": 15}
